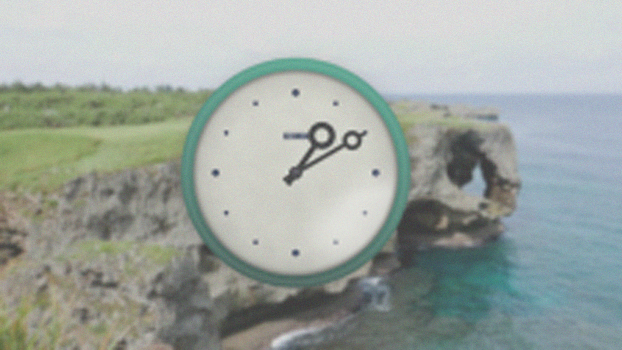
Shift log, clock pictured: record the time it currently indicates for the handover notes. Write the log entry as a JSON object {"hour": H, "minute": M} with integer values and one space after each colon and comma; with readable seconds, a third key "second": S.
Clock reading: {"hour": 1, "minute": 10}
